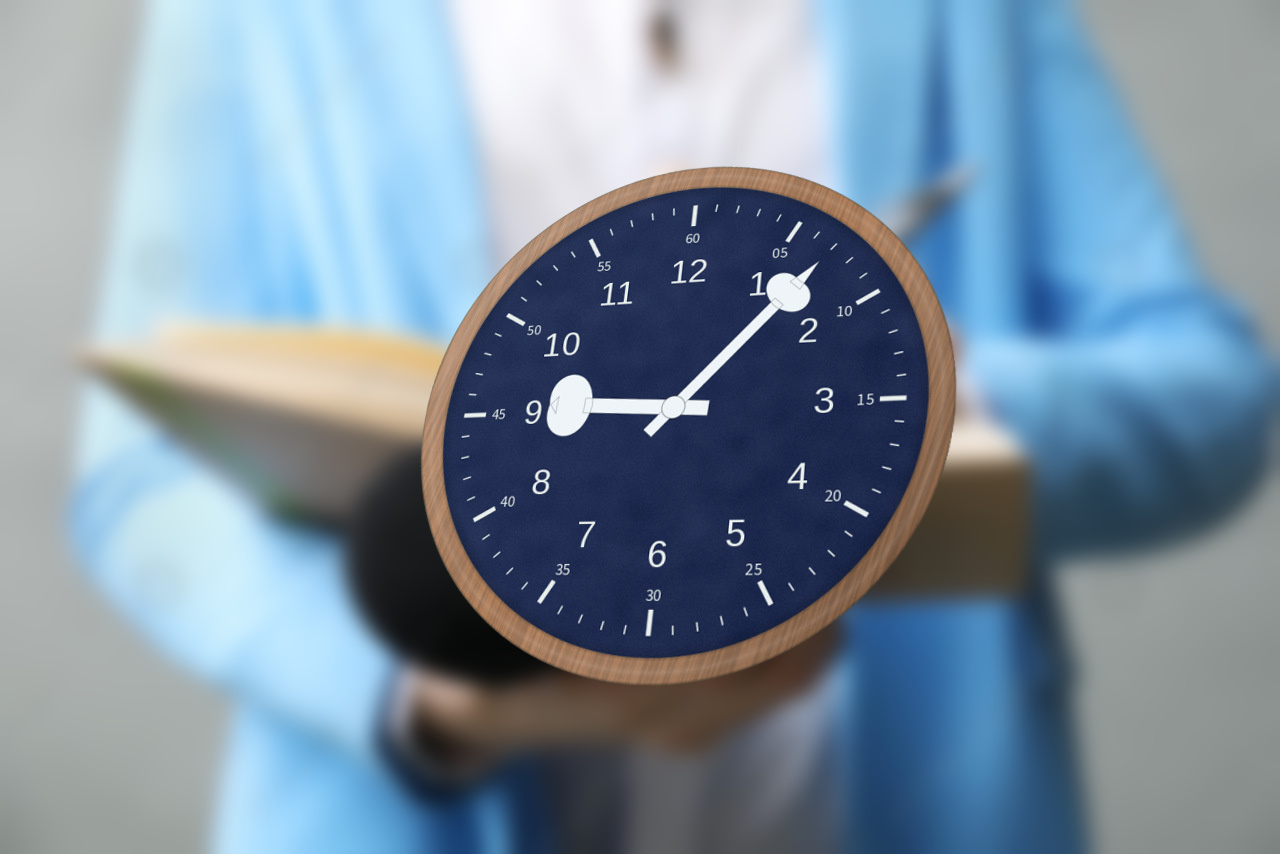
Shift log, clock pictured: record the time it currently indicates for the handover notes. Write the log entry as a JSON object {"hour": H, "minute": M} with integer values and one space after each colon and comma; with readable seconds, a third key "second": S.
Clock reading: {"hour": 9, "minute": 7}
